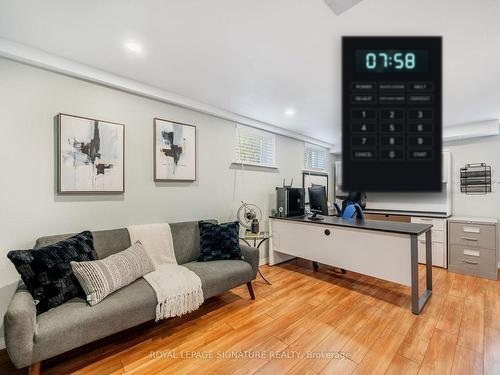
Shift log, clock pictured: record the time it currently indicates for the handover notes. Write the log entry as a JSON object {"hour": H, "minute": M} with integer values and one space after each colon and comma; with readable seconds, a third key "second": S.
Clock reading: {"hour": 7, "minute": 58}
